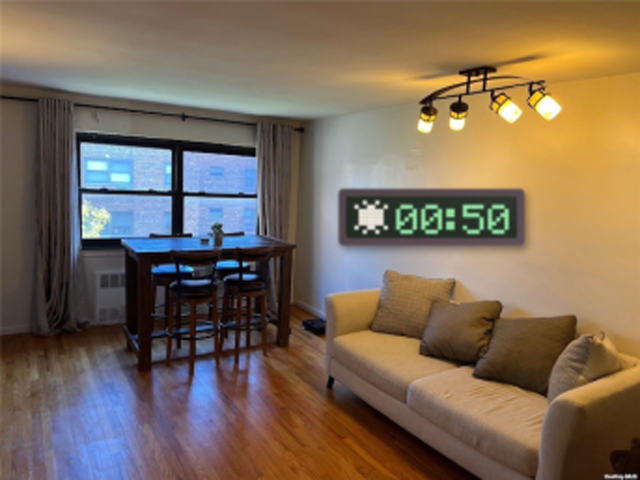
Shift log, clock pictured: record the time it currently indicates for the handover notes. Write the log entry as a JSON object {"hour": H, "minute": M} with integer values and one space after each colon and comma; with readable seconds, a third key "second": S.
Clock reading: {"hour": 0, "minute": 50}
